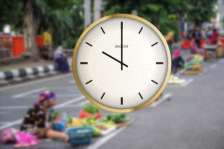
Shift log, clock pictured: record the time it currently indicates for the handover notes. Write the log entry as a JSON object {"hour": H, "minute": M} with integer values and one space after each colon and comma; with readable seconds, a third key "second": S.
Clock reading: {"hour": 10, "minute": 0}
